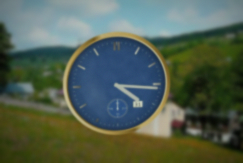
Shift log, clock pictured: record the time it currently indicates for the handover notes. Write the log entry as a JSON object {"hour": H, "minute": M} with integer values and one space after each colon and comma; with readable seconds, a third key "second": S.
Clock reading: {"hour": 4, "minute": 16}
